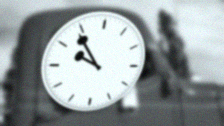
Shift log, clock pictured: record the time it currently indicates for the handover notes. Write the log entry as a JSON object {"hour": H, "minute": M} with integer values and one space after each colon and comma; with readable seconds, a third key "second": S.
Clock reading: {"hour": 9, "minute": 54}
